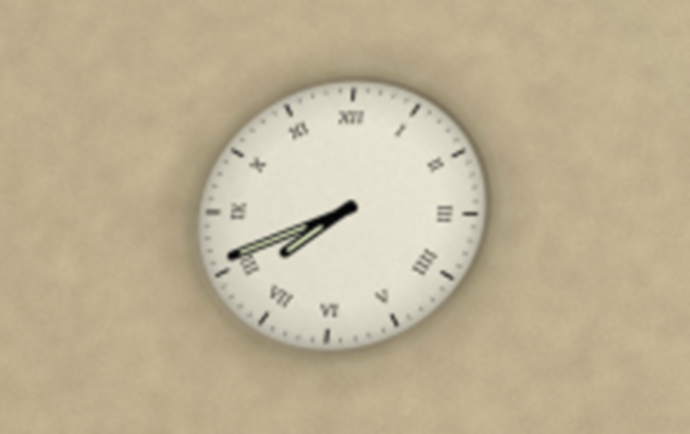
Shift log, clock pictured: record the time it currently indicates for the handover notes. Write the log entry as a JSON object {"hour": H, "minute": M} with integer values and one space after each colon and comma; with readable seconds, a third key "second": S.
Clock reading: {"hour": 7, "minute": 41}
